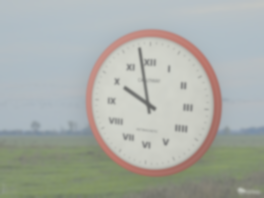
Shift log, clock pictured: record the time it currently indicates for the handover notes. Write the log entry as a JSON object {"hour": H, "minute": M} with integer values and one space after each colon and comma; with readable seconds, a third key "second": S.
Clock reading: {"hour": 9, "minute": 58}
